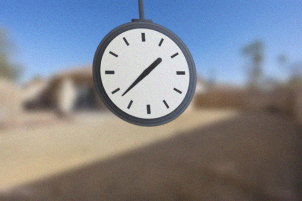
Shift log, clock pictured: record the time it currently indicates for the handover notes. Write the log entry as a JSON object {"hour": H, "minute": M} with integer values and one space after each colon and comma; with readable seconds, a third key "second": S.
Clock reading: {"hour": 1, "minute": 38}
